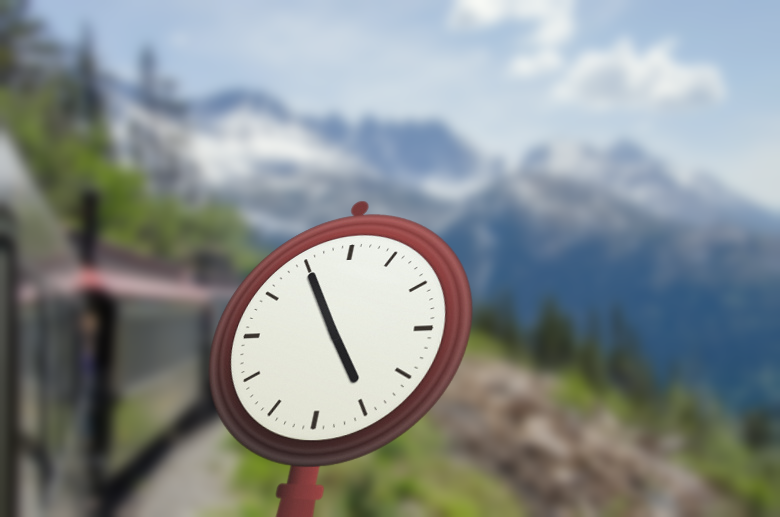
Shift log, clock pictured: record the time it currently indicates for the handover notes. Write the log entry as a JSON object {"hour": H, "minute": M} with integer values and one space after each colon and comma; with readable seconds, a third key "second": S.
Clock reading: {"hour": 4, "minute": 55}
